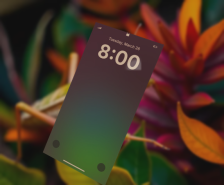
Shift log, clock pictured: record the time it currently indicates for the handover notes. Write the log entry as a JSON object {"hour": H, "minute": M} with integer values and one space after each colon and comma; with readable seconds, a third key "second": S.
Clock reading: {"hour": 8, "minute": 0}
